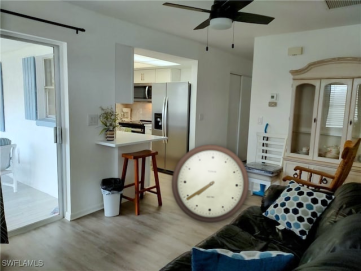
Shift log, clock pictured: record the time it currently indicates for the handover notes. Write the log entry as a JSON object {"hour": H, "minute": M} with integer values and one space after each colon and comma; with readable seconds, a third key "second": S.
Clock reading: {"hour": 7, "minute": 39}
